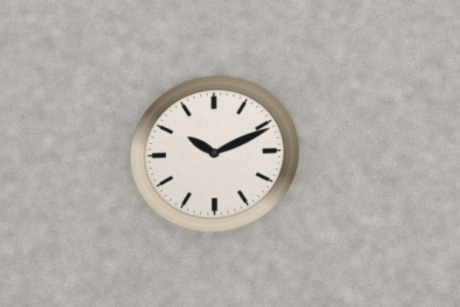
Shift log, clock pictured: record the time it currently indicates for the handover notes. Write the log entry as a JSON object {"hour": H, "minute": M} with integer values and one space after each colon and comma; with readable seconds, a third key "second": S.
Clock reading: {"hour": 10, "minute": 11}
